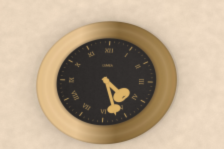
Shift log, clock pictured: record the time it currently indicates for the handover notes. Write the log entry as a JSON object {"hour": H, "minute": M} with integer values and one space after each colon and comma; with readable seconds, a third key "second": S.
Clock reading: {"hour": 4, "minute": 27}
